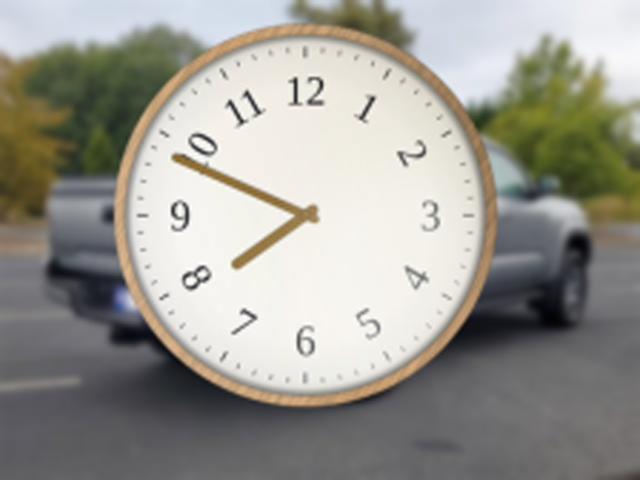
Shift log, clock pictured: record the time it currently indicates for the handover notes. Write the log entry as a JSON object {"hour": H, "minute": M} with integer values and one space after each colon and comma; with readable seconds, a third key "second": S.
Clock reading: {"hour": 7, "minute": 49}
